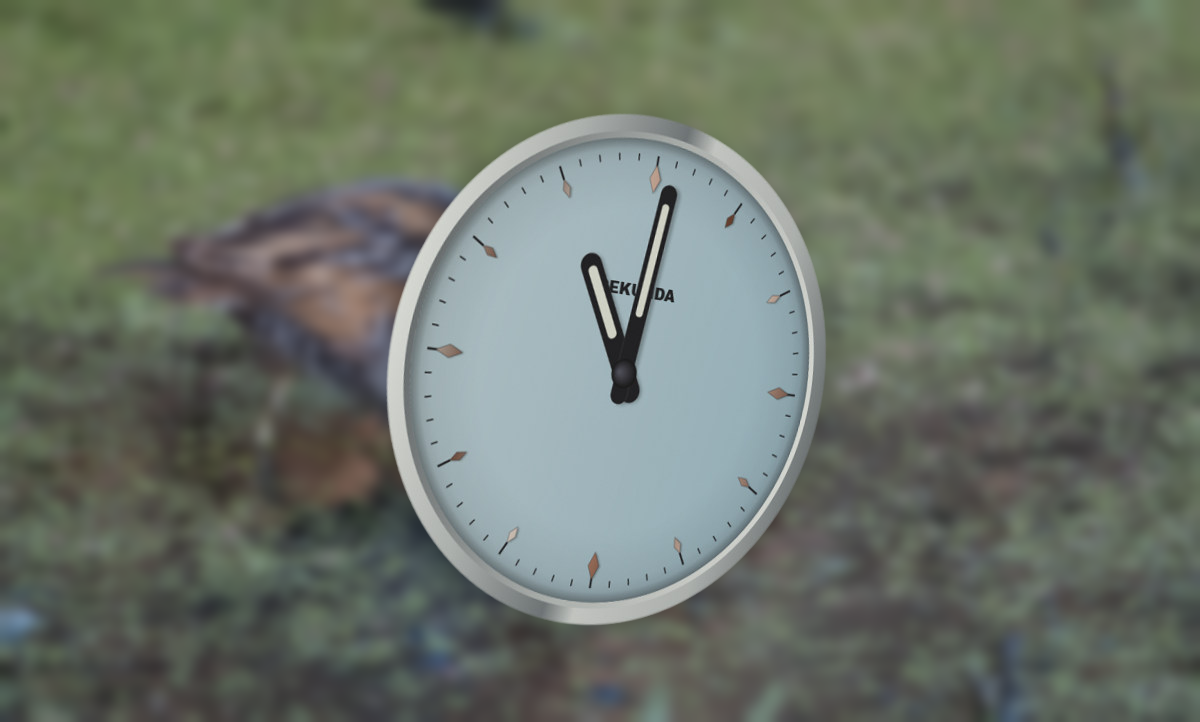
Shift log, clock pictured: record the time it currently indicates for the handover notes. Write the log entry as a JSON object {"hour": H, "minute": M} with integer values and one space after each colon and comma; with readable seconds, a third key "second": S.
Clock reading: {"hour": 11, "minute": 1}
